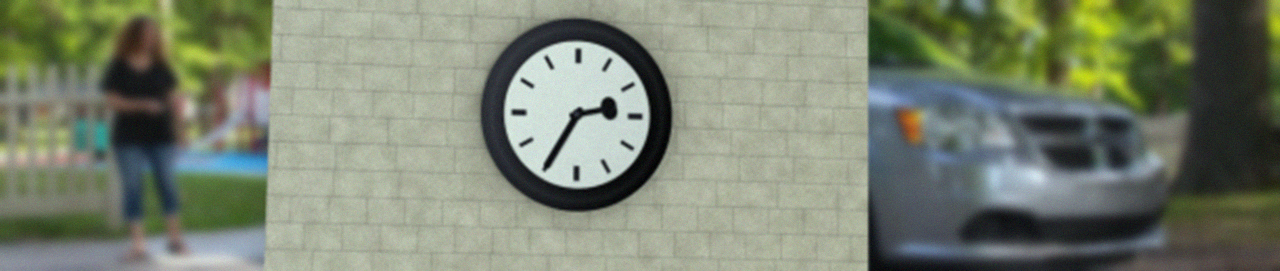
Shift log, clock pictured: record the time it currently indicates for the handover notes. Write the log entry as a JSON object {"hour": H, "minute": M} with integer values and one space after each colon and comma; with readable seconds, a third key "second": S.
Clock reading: {"hour": 2, "minute": 35}
